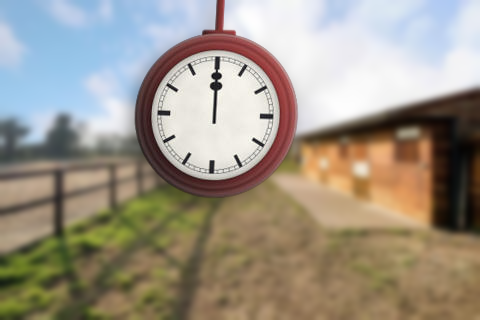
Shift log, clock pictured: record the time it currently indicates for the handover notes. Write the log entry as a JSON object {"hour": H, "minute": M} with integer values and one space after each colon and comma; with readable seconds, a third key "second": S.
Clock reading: {"hour": 12, "minute": 0}
